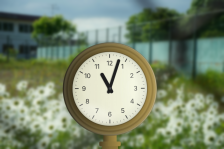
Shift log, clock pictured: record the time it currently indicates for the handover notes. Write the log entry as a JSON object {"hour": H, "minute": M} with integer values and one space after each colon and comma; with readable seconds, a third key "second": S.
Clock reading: {"hour": 11, "minute": 3}
